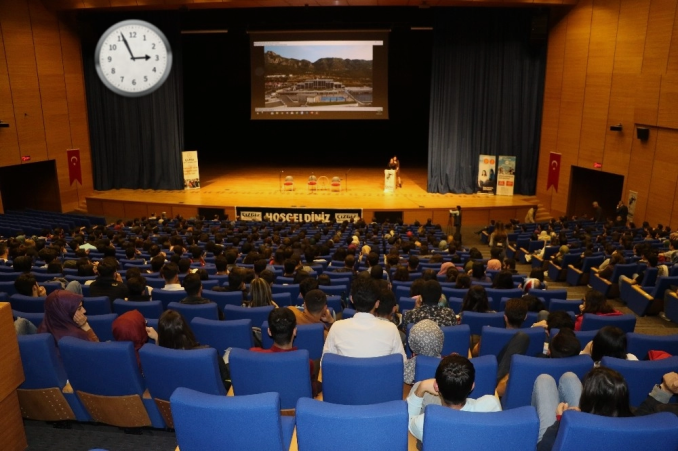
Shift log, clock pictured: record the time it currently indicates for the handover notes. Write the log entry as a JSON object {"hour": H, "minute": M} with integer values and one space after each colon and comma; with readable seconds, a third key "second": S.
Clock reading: {"hour": 2, "minute": 56}
